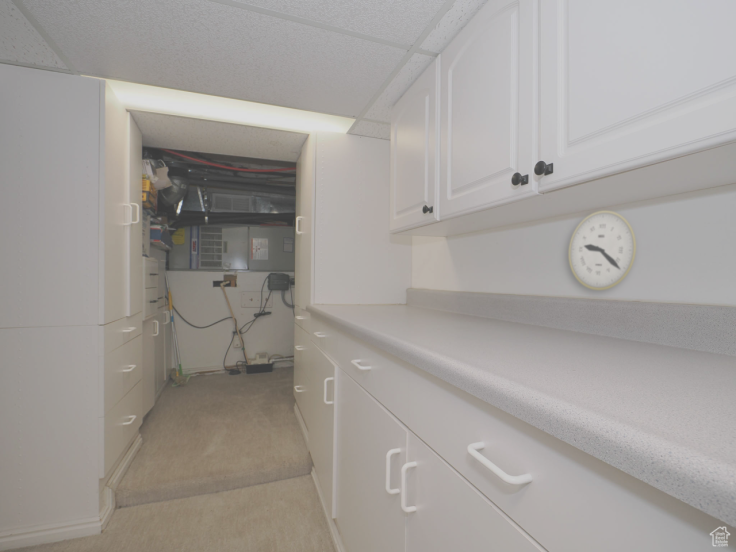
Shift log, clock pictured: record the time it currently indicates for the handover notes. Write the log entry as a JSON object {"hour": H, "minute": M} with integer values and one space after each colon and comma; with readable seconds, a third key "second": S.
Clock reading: {"hour": 9, "minute": 21}
